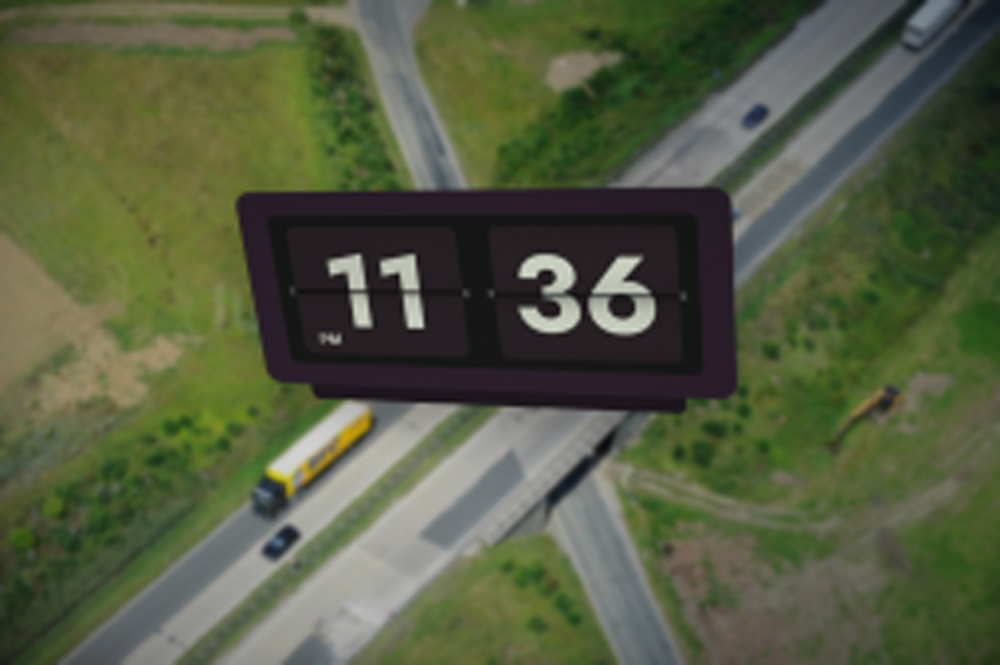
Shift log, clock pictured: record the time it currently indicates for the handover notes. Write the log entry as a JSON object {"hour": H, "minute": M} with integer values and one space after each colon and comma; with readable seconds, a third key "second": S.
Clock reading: {"hour": 11, "minute": 36}
